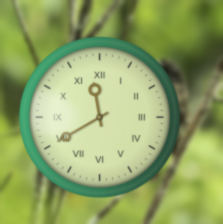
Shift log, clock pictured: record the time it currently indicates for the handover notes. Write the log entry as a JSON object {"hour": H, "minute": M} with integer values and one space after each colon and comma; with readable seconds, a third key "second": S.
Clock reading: {"hour": 11, "minute": 40}
